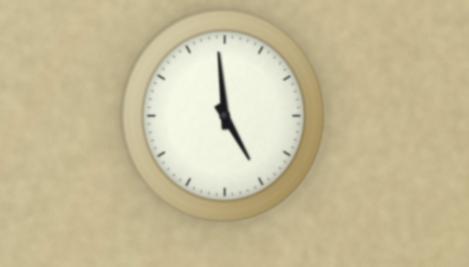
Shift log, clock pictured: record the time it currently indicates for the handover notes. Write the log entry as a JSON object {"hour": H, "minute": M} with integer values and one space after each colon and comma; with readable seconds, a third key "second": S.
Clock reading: {"hour": 4, "minute": 59}
